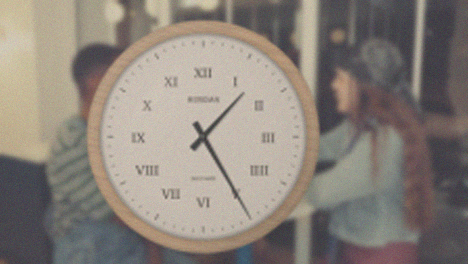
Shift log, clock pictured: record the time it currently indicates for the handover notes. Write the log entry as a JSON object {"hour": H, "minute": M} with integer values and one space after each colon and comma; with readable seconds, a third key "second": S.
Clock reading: {"hour": 1, "minute": 25}
